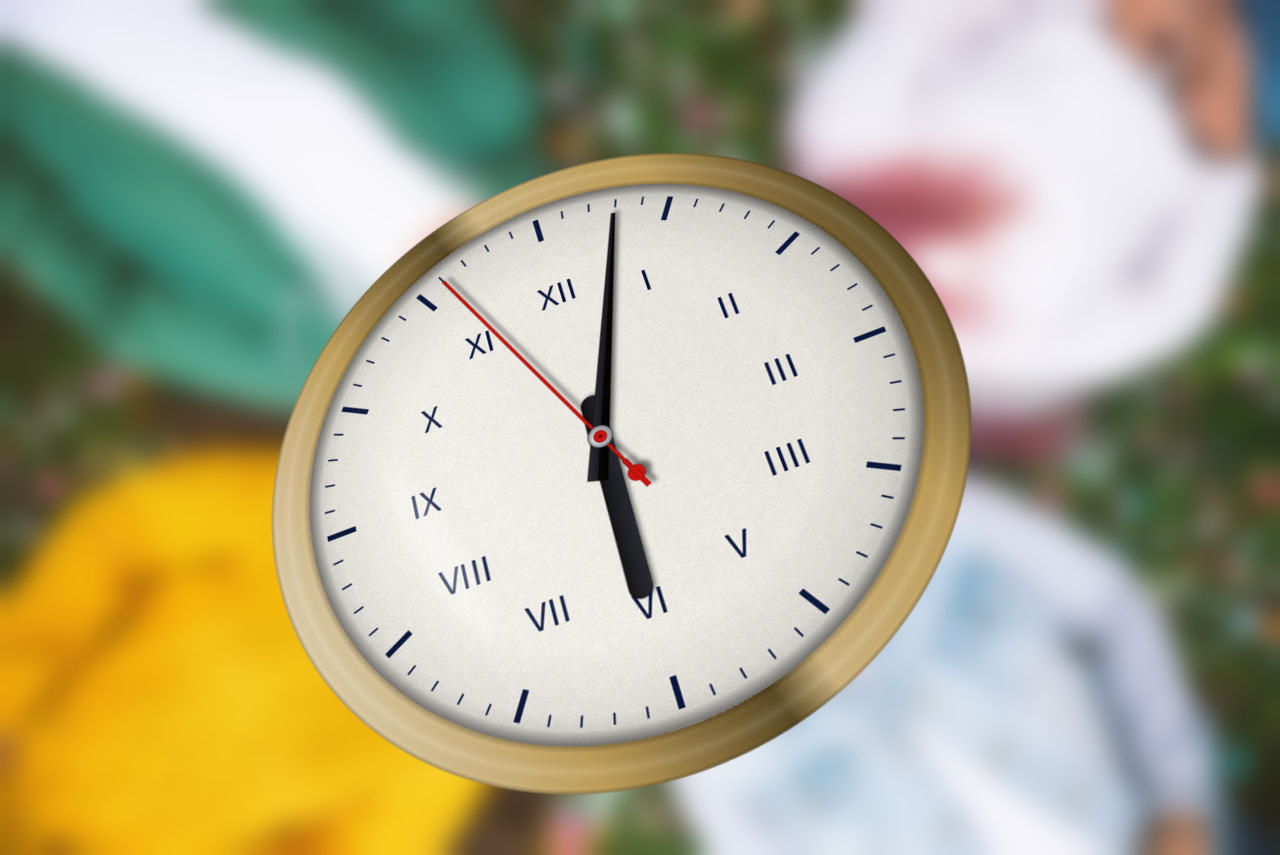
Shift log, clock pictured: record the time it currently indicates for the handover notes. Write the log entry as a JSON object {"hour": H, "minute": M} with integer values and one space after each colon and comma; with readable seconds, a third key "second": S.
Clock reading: {"hour": 6, "minute": 2, "second": 56}
